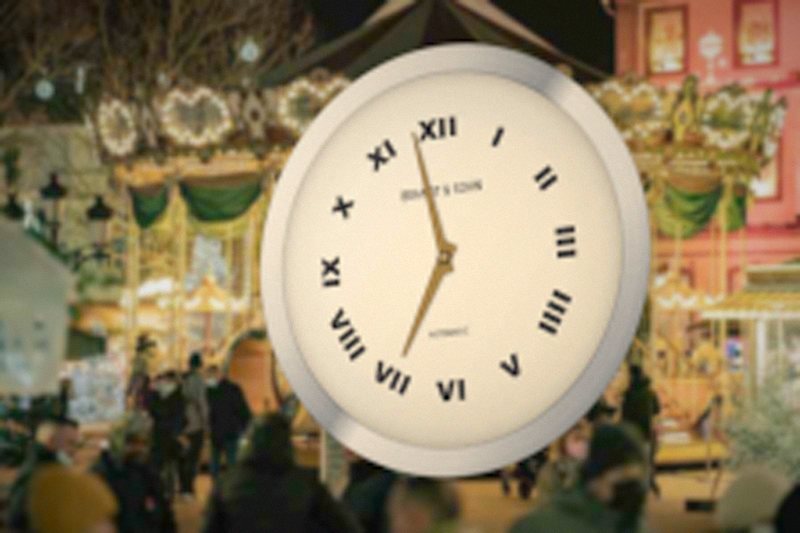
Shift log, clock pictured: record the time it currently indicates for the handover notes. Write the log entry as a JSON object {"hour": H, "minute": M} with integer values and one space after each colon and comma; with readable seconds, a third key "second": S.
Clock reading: {"hour": 6, "minute": 58}
